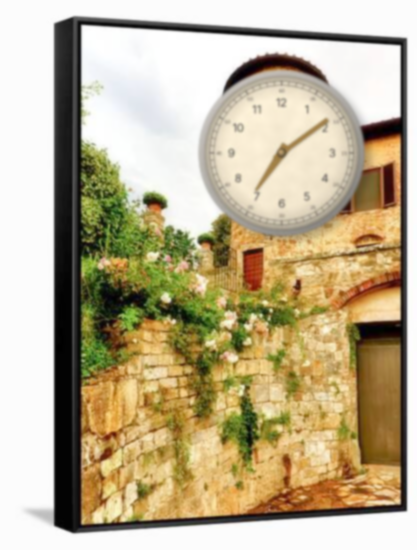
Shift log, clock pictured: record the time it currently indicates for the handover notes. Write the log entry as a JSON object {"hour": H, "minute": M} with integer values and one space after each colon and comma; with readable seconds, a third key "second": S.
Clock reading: {"hour": 7, "minute": 9}
